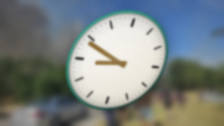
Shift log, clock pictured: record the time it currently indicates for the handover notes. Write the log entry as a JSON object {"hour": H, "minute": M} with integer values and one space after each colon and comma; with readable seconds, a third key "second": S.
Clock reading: {"hour": 8, "minute": 49}
